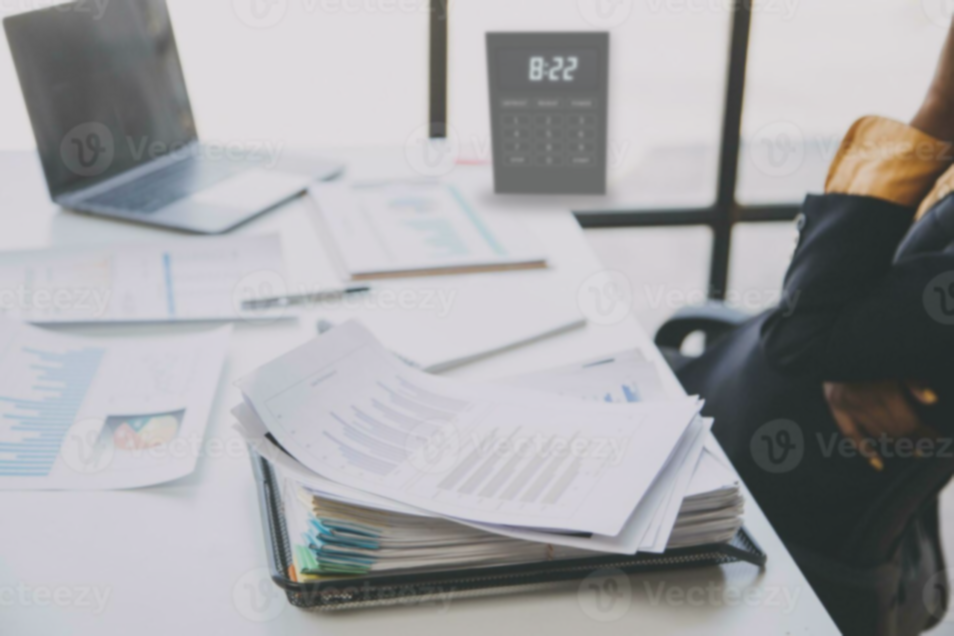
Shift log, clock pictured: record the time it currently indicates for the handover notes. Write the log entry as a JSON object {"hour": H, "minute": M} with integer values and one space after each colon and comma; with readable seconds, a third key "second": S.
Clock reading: {"hour": 8, "minute": 22}
